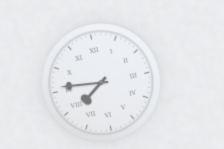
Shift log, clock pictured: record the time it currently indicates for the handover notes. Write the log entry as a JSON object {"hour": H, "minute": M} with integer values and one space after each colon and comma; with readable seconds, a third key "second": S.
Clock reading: {"hour": 7, "minute": 46}
